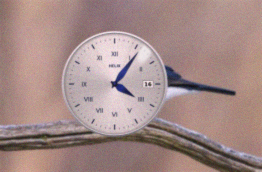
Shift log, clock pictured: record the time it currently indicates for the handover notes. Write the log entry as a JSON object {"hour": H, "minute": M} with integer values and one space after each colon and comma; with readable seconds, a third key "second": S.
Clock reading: {"hour": 4, "minute": 6}
